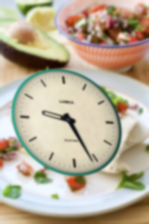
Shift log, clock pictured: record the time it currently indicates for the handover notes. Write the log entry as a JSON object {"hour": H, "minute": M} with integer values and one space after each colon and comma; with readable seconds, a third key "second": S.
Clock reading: {"hour": 9, "minute": 26}
